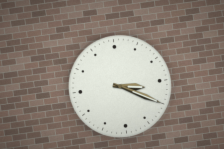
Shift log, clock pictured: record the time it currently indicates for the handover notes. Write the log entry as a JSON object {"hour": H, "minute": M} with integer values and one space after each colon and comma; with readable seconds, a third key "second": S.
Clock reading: {"hour": 3, "minute": 20}
